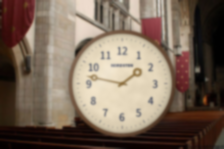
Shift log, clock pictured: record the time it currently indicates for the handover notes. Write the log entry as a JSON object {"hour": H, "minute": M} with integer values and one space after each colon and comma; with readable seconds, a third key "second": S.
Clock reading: {"hour": 1, "minute": 47}
